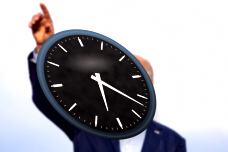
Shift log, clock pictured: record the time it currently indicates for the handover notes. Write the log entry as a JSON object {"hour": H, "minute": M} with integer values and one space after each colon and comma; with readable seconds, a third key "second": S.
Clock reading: {"hour": 6, "minute": 22}
